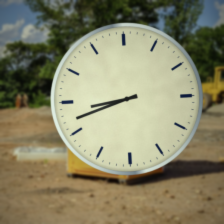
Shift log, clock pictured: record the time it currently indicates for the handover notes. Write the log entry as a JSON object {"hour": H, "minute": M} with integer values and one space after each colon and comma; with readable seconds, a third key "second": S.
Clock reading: {"hour": 8, "minute": 42}
